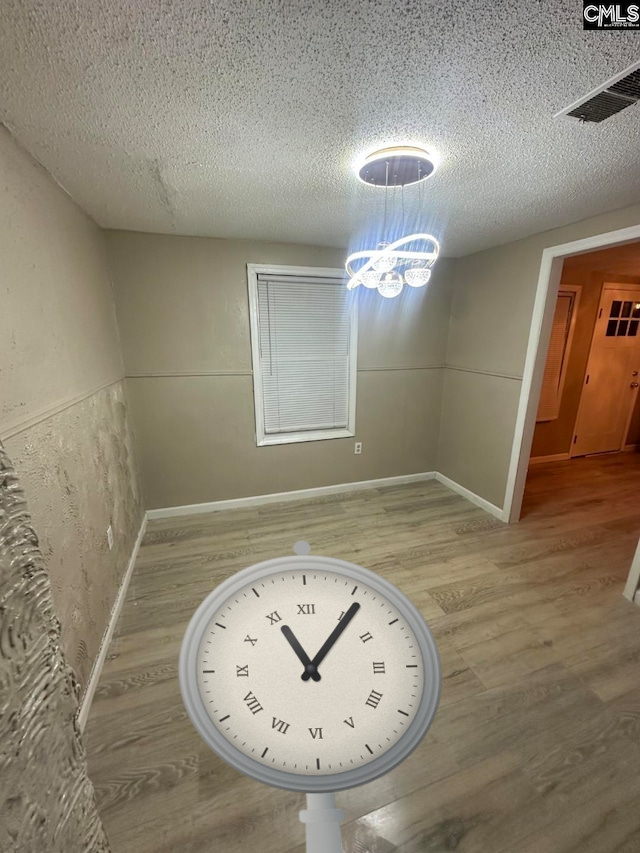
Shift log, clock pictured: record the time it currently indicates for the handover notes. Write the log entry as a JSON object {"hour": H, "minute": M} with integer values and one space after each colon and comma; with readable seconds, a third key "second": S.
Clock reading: {"hour": 11, "minute": 6}
